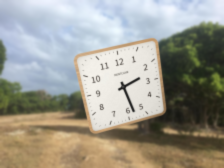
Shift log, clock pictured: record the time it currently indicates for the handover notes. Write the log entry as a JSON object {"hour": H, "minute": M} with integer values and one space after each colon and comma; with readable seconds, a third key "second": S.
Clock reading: {"hour": 2, "minute": 28}
